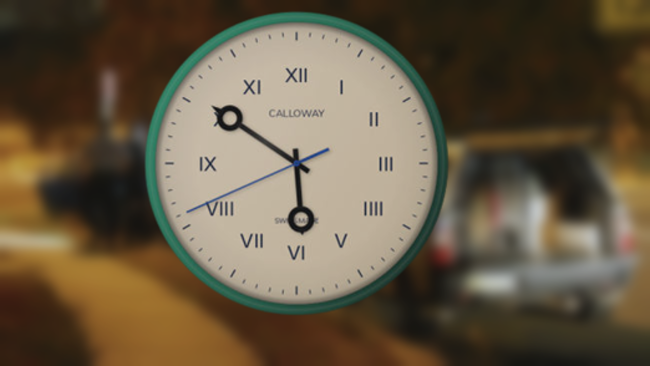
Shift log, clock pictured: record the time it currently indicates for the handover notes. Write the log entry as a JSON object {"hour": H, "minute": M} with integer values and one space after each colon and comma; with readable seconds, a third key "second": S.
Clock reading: {"hour": 5, "minute": 50, "second": 41}
